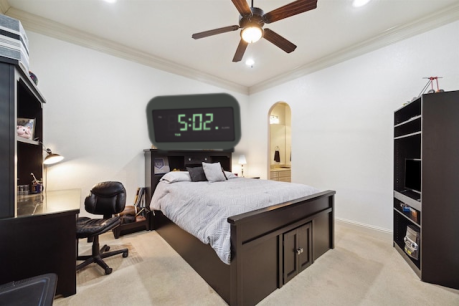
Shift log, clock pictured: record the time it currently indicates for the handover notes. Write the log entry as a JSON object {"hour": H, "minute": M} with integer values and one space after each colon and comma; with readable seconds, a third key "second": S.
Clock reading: {"hour": 5, "minute": 2}
